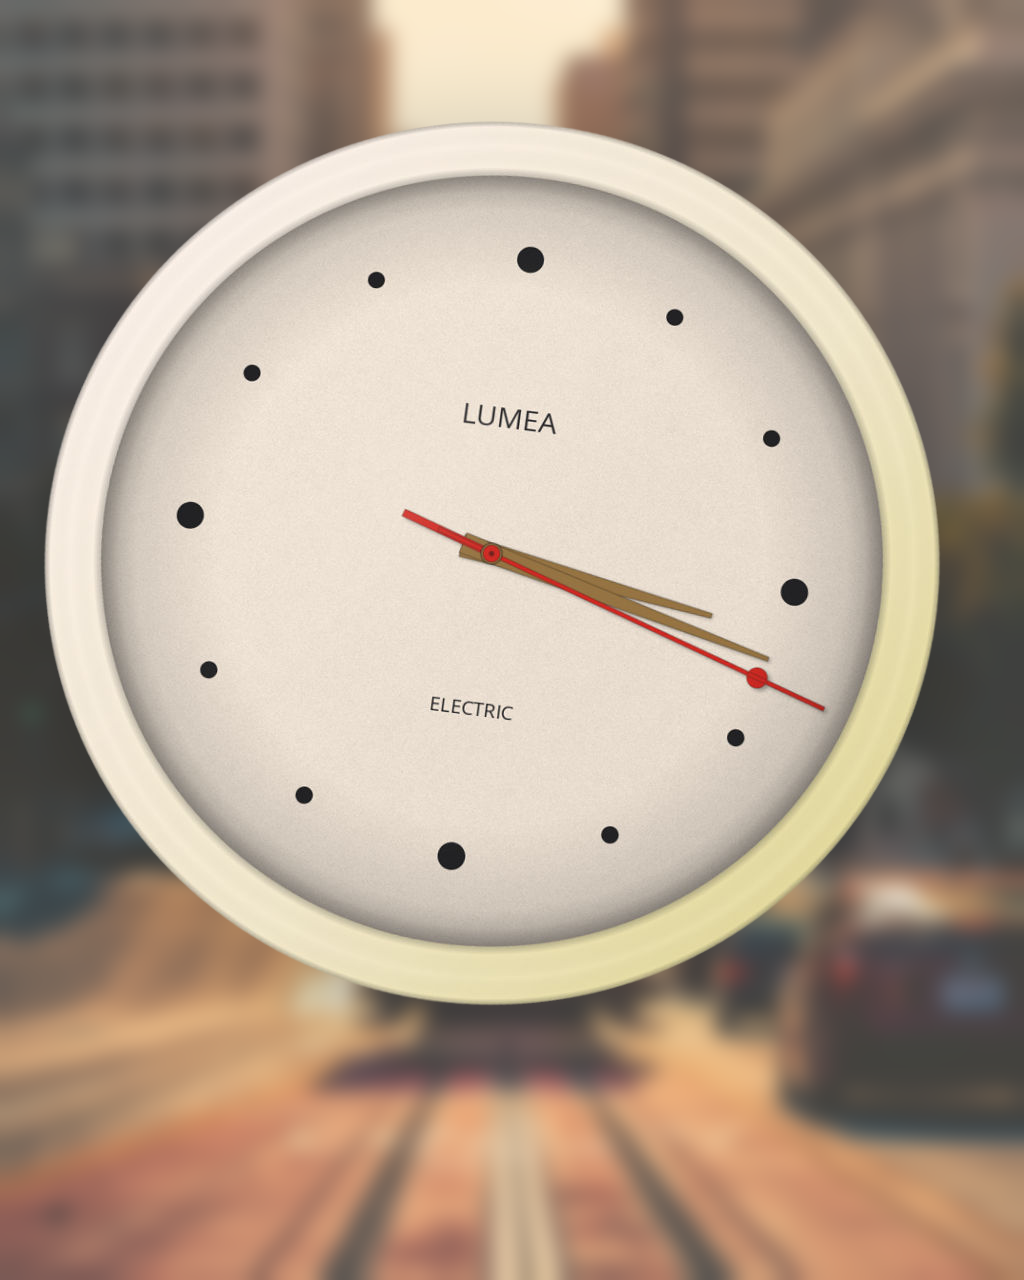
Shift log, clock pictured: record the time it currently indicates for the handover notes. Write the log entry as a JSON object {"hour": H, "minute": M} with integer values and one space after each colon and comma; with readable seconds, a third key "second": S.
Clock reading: {"hour": 3, "minute": 17, "second": 18}
